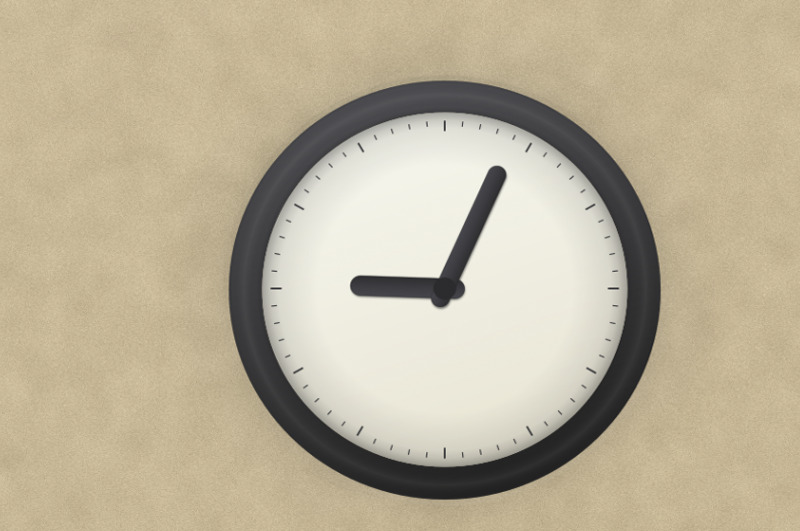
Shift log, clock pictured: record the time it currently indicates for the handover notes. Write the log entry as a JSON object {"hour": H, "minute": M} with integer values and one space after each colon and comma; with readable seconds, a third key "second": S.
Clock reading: {"hour": 9, "minute": 4}
